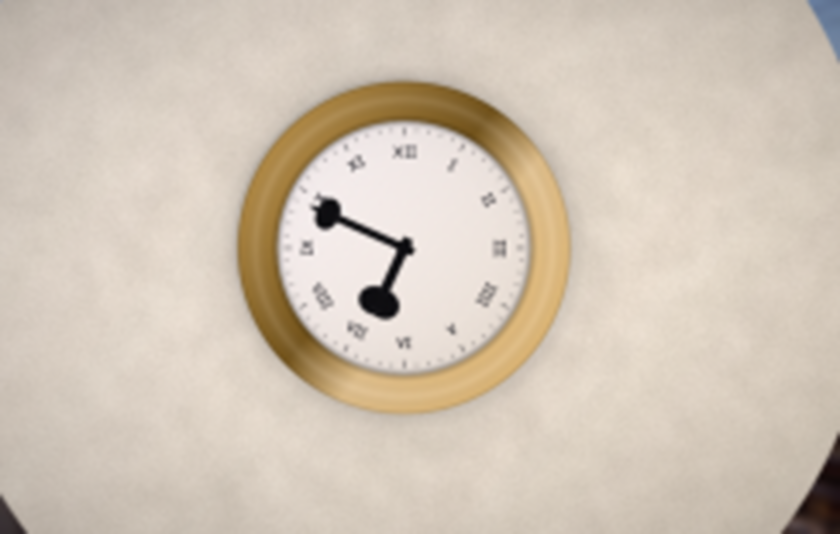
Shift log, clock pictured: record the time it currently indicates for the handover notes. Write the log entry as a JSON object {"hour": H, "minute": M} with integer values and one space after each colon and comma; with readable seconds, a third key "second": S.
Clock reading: {"hour": 6, "minute": 49}
